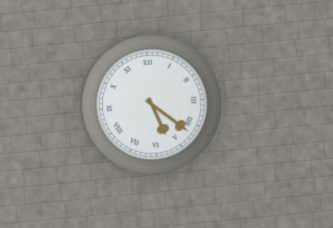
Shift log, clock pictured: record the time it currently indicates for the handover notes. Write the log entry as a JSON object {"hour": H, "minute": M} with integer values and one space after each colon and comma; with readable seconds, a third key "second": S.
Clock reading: {"hour": 5, "minute": 22}
